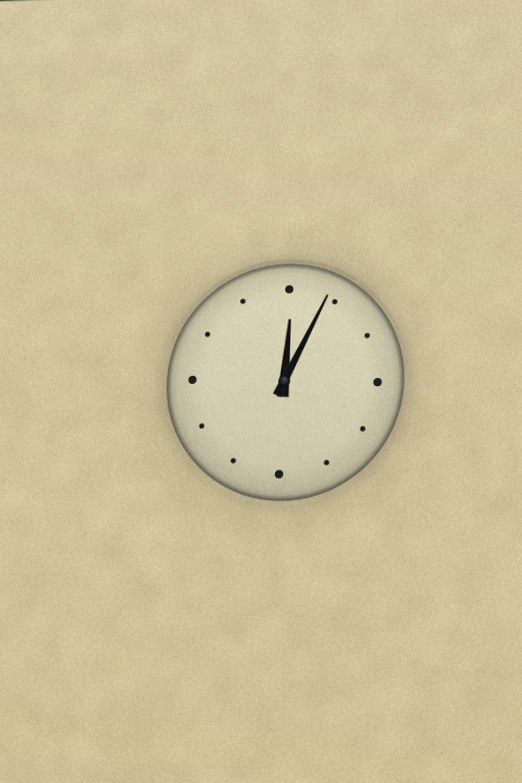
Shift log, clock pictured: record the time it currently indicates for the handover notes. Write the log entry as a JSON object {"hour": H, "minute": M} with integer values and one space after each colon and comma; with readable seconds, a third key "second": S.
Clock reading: {"hour": 12, "minute": 4}
